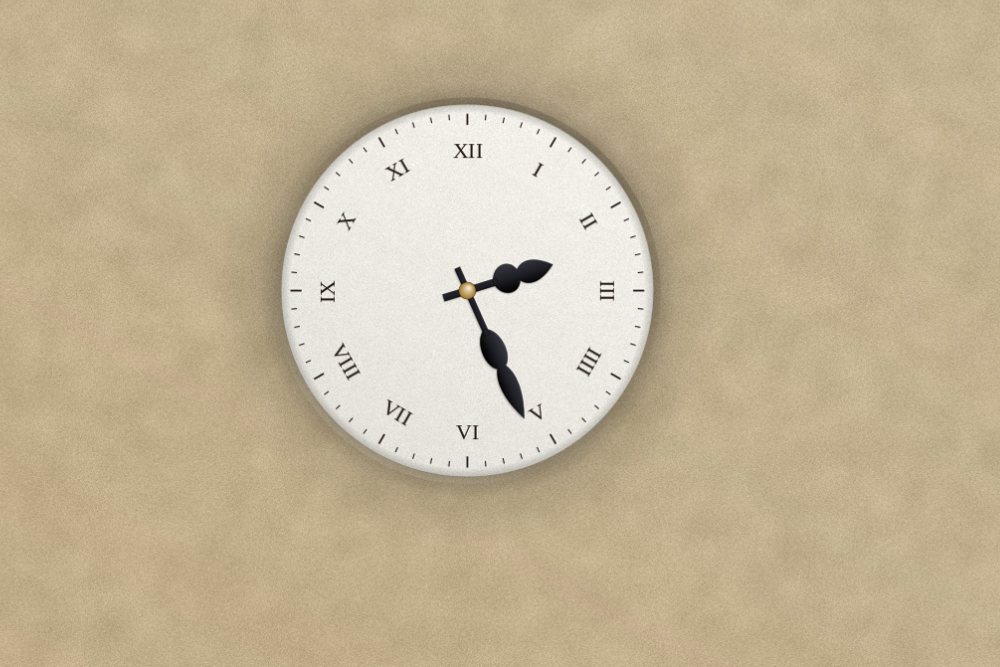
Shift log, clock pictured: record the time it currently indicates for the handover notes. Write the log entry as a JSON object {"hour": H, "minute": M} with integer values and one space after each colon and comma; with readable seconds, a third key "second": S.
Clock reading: {"hour": 2, "minute": 26}
